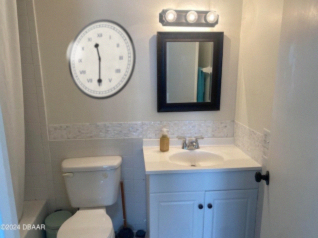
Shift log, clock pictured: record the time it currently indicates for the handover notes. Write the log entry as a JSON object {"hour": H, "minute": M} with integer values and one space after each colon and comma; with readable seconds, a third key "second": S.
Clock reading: {"hour": 11, "minute": 30}
